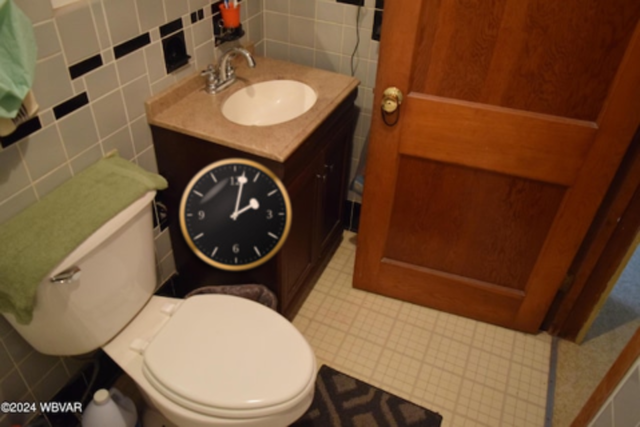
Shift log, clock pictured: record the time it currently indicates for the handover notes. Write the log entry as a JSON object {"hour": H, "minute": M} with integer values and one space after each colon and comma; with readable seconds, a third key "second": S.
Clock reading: {"hour": 2, "minute": 2}
